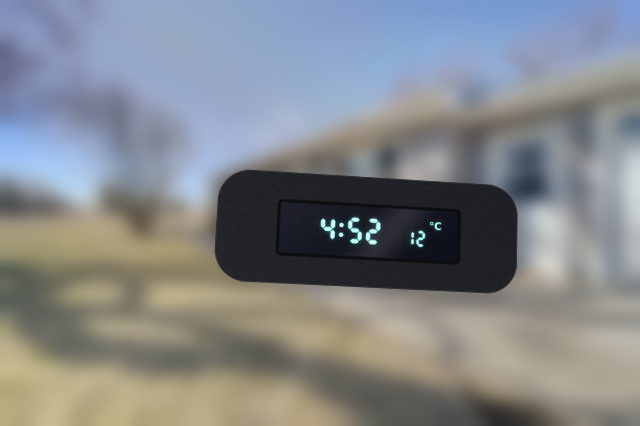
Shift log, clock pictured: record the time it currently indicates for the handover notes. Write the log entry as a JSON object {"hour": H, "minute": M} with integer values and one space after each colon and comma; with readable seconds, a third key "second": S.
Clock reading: {"hour": 4, "minute": 52}
